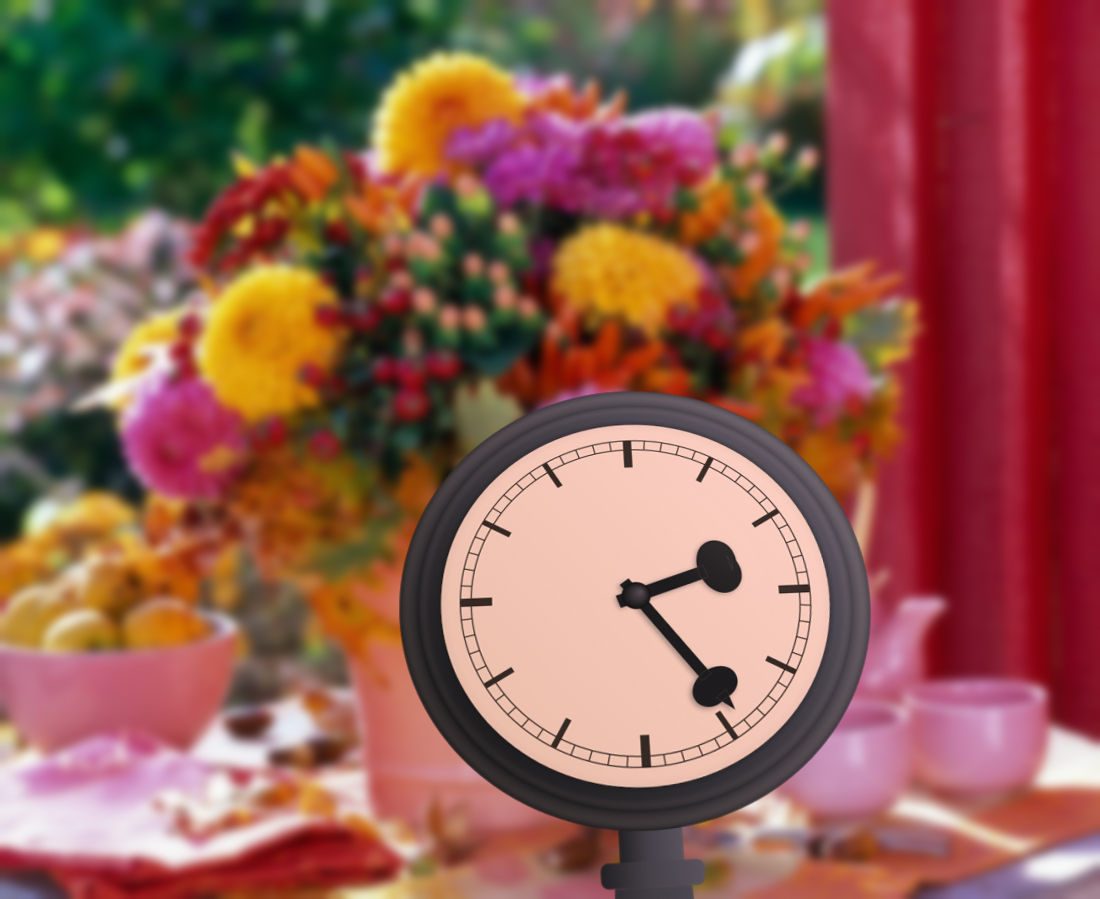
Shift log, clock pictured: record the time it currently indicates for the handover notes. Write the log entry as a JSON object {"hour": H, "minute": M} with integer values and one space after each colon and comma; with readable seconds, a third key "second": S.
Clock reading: {"hour": 2, "minute": 24}
